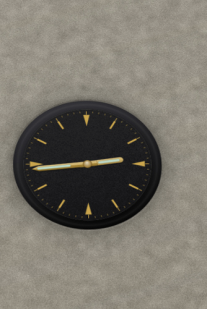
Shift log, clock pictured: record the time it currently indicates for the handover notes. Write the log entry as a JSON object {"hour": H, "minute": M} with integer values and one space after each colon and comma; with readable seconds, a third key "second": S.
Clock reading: {"hour": 2, "minute": 44}
